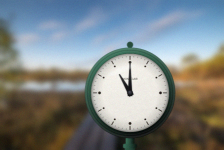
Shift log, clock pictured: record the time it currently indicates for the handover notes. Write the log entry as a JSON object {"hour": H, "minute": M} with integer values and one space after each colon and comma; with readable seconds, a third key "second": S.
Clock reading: {"hour": 11, "minute": 0}
